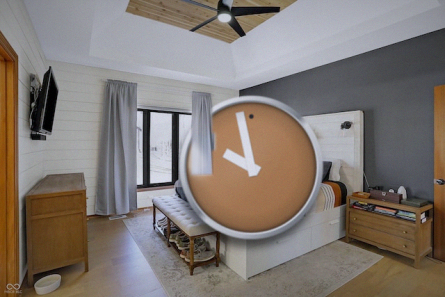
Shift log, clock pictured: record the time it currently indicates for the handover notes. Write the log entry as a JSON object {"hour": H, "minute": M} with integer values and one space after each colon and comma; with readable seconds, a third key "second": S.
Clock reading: {"hour": 9, "minute": 58}
